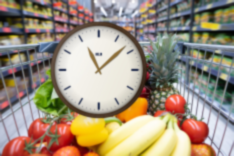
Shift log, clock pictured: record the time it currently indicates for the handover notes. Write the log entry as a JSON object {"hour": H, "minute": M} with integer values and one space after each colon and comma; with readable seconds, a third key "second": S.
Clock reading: {"hour": 11, "minute": 8}
